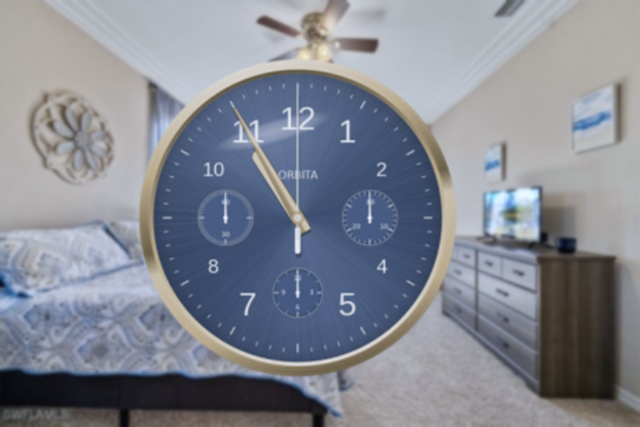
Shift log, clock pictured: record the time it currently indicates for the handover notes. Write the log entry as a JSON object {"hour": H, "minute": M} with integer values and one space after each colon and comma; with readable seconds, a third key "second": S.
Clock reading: {"hour": 10, "minute": 55}
